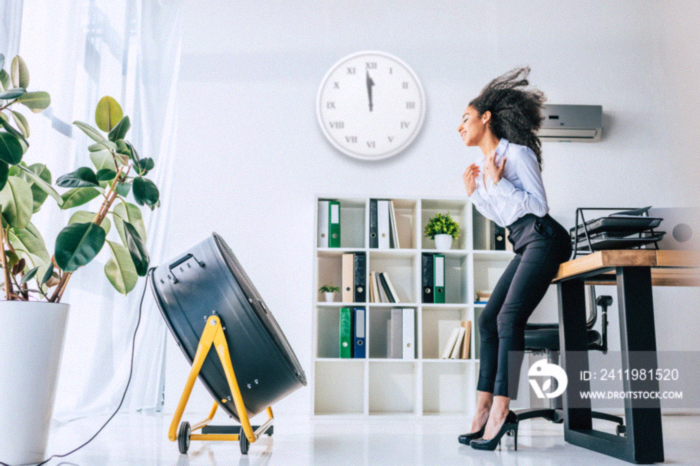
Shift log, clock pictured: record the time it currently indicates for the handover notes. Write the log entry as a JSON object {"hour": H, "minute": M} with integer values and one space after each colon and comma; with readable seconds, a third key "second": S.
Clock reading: {"hour": 11, "minute": 59}
